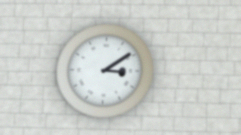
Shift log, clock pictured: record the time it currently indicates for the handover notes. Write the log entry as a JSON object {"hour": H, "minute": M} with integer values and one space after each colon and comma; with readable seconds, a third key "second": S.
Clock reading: {"hour": 3, "minute": 9}
